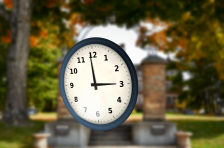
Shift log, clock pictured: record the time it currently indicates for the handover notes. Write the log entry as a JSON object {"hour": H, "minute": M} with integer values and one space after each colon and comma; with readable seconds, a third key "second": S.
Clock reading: {"hour": 2, "minute": 59}
